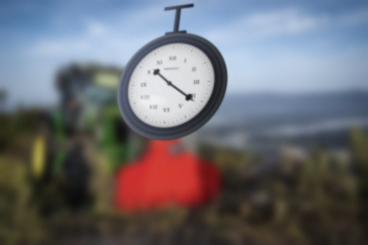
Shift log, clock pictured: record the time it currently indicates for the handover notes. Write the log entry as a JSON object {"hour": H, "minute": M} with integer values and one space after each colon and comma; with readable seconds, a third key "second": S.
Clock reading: {"hour": 10, "minute": 21}
